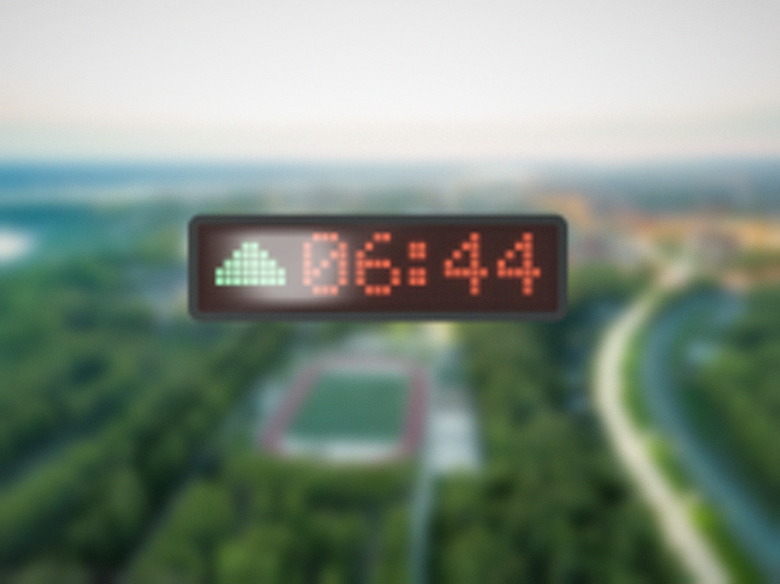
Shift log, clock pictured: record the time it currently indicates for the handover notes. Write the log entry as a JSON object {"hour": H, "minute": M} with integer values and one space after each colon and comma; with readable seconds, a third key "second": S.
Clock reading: {"hour": 6, "minute": 44}
